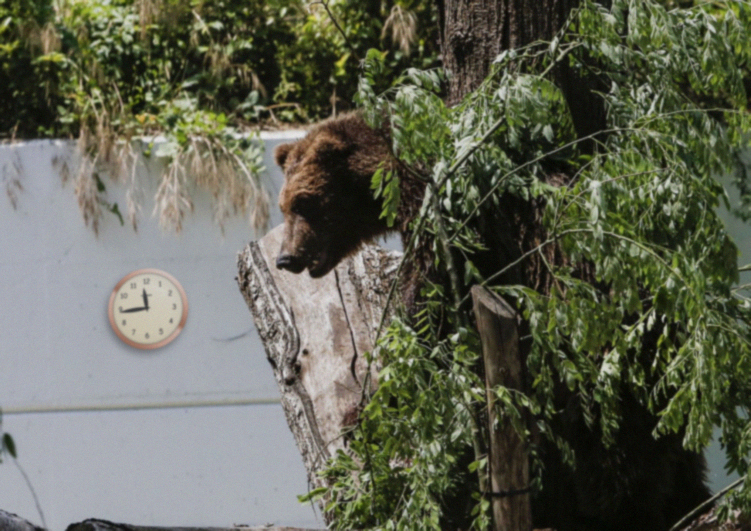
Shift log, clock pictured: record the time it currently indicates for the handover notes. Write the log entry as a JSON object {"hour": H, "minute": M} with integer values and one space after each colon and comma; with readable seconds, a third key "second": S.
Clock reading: {"hour": 11, "minute": 44}
